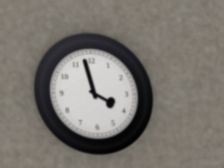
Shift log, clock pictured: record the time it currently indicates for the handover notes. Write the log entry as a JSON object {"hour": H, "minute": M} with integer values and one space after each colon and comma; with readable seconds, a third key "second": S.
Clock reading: {"hour": 3, "minute": 58}
